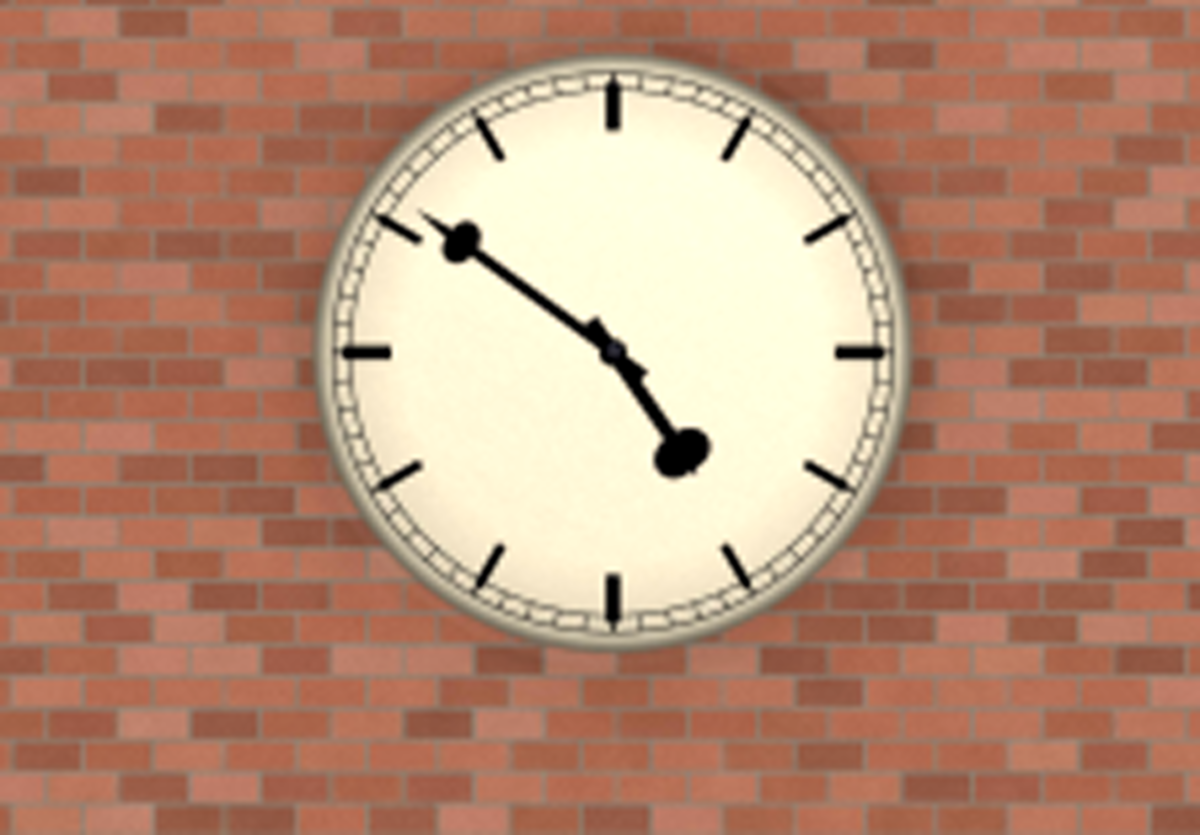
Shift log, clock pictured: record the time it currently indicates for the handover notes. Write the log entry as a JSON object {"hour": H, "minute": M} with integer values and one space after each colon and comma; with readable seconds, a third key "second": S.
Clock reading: {"hour": 4, "minute": 51}
